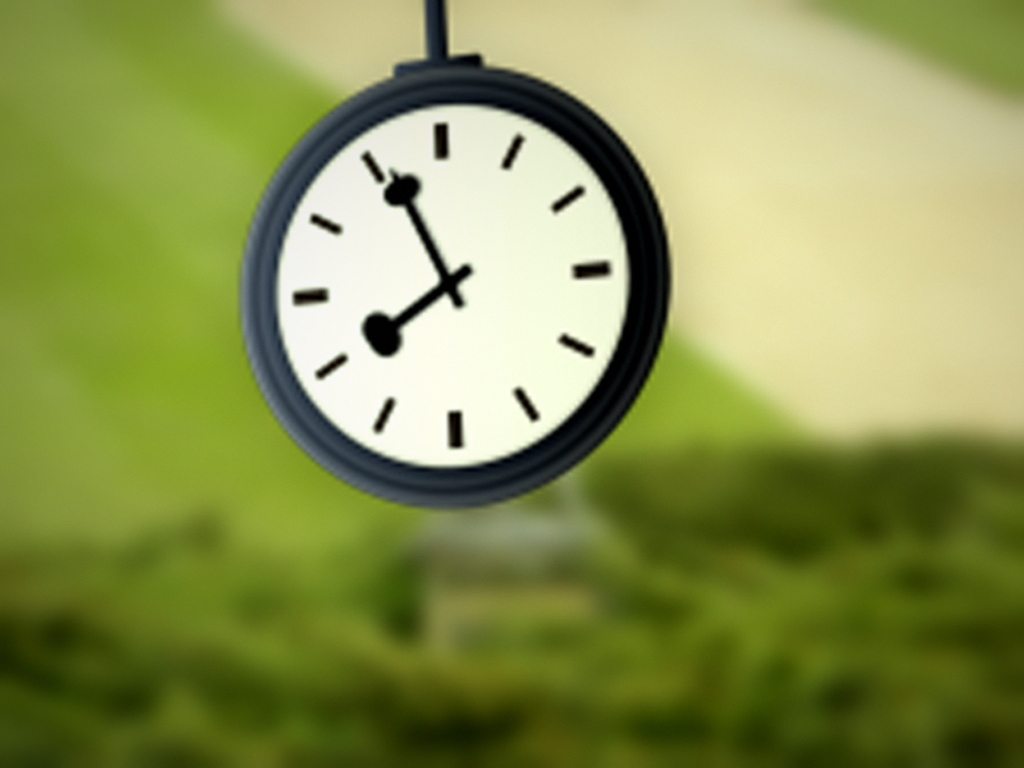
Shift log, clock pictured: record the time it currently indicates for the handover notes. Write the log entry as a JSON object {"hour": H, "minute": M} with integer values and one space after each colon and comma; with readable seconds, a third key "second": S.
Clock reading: {"hour": 7, "minute": 56}
